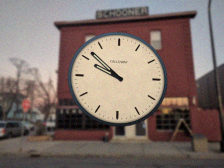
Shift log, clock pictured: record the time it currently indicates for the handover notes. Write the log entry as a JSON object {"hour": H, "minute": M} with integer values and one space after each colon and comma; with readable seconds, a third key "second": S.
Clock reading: {"hour": 9, "minute": 52}
